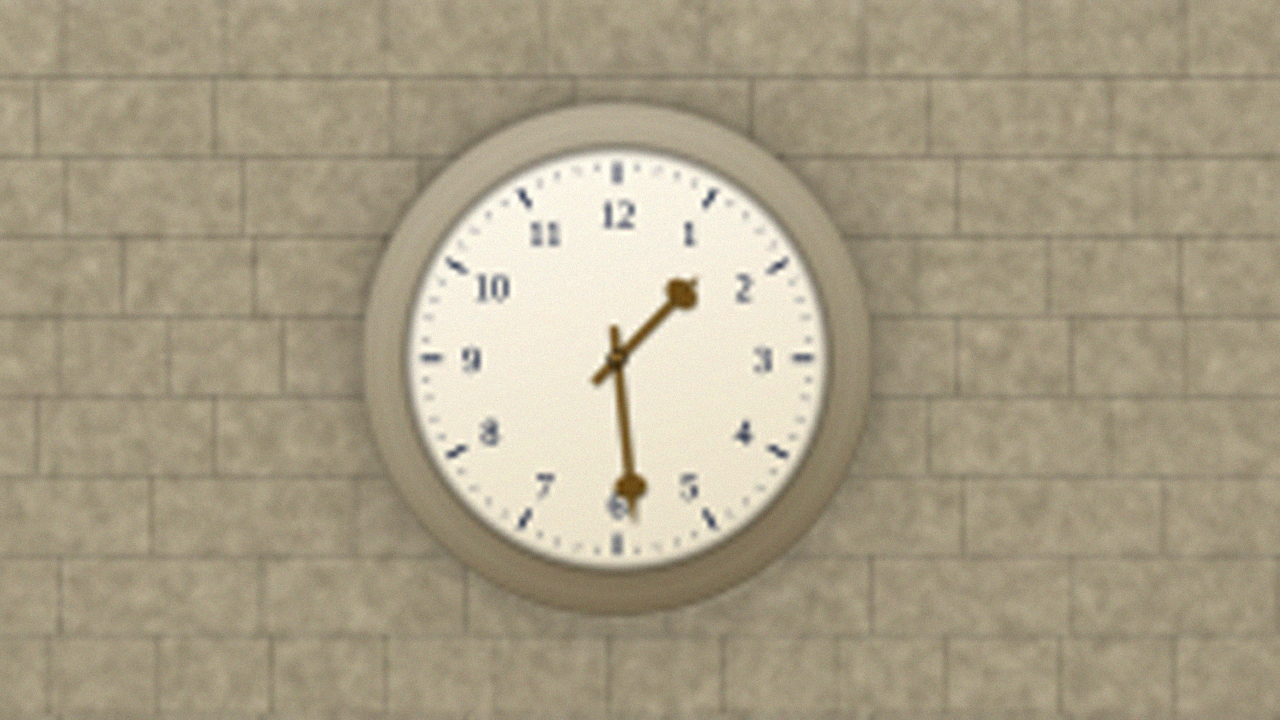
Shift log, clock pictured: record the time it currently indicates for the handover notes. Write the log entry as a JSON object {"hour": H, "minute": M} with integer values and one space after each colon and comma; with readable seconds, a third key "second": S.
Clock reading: {"hour": 1, "minute": 29}
